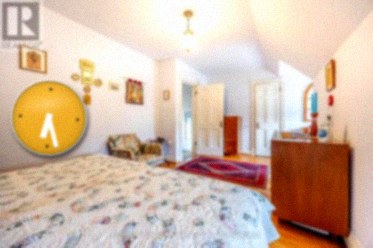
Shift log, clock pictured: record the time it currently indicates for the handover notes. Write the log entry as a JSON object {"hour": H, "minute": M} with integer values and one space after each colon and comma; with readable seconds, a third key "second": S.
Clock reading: {"hour": 6, "minute": 27}
